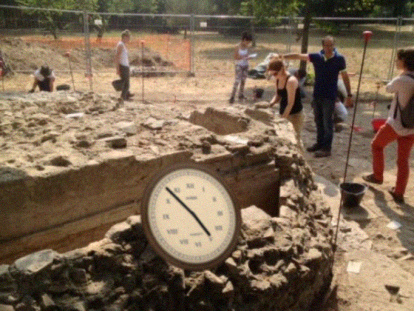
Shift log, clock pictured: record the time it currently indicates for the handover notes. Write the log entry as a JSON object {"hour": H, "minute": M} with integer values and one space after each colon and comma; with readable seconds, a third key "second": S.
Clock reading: {"hour": 4, "minute": 53}
